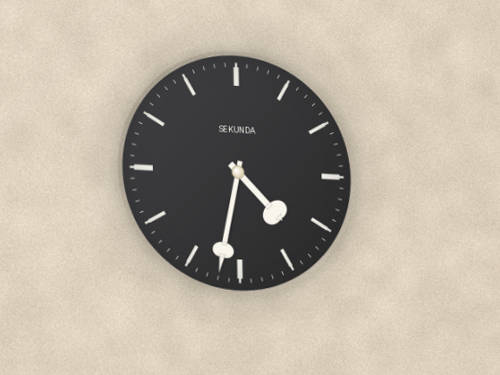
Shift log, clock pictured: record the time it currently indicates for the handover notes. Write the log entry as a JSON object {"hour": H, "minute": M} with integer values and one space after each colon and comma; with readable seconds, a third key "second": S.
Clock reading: {"hour": 4, "minute": 32}
